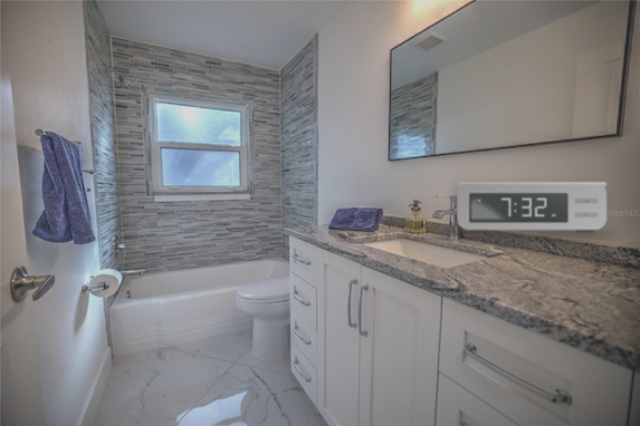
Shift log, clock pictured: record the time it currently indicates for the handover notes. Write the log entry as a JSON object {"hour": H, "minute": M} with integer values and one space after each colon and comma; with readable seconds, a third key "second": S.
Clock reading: {"hour": 7, "minute": 32}
